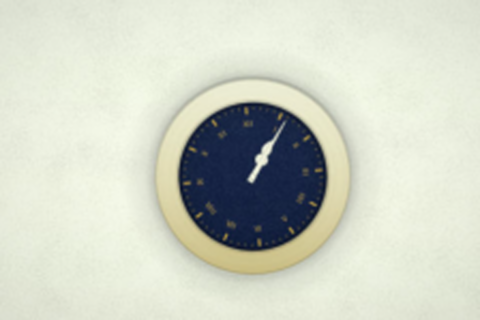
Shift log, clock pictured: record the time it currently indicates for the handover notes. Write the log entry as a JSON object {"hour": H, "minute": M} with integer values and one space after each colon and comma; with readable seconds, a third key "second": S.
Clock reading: {"hour": 1, "minute": 6}
